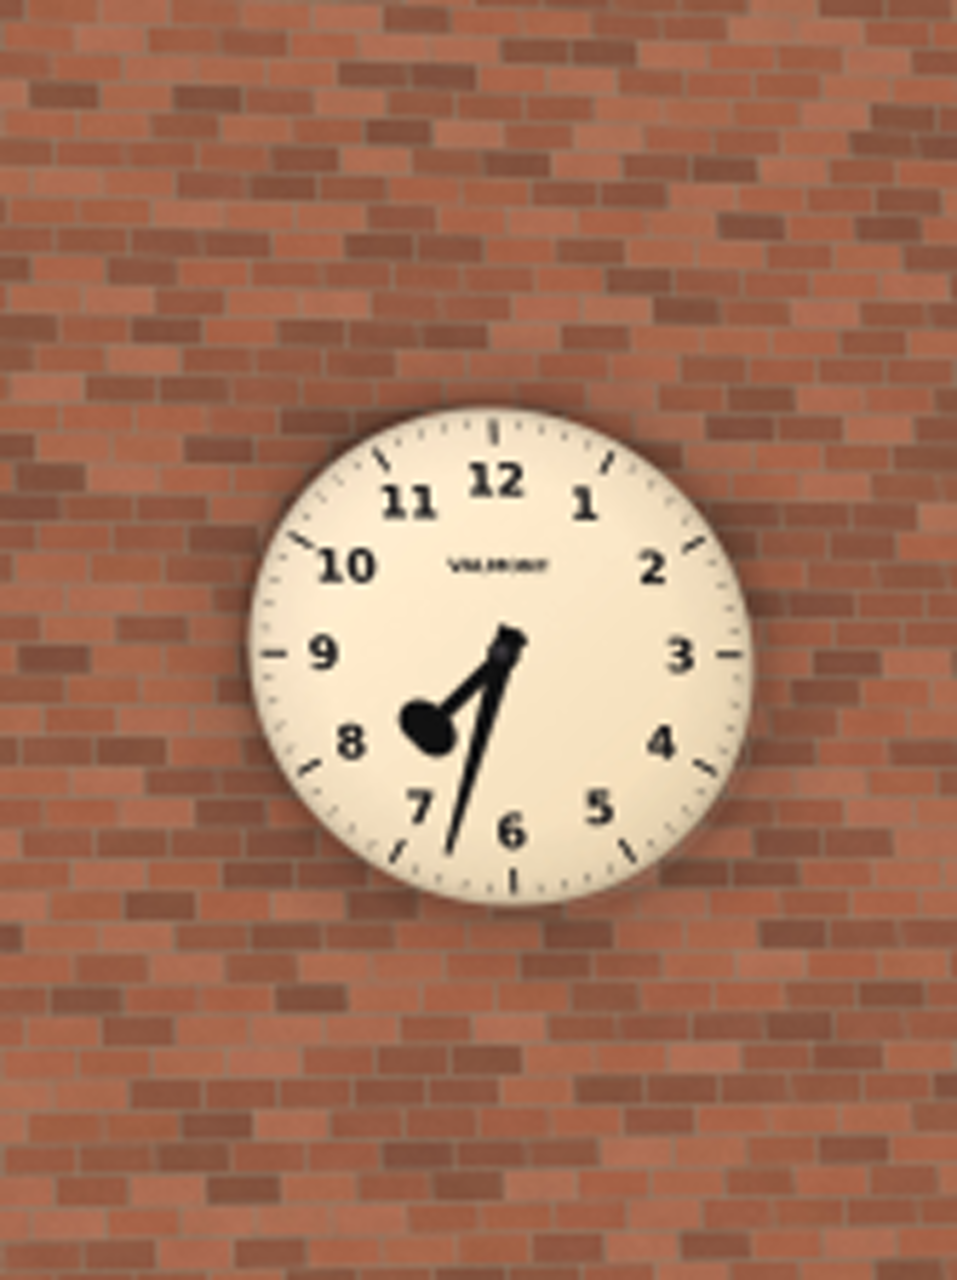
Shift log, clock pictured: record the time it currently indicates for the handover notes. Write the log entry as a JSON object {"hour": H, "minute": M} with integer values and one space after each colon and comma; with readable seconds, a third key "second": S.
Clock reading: {"hour": 7, "minute": 33}
